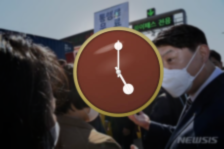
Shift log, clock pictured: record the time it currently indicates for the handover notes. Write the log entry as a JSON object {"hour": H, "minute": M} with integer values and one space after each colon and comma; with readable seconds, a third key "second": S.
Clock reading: {"hour": 5, "minute": 0}
